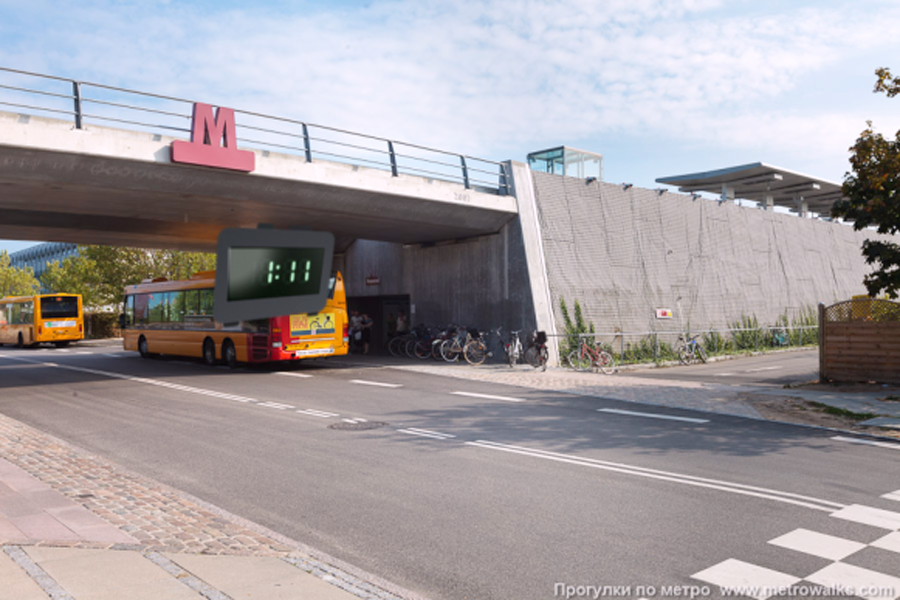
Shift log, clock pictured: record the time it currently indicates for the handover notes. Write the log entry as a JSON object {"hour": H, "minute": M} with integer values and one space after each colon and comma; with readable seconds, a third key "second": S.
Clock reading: {"hour": 1, "minute": 11}
